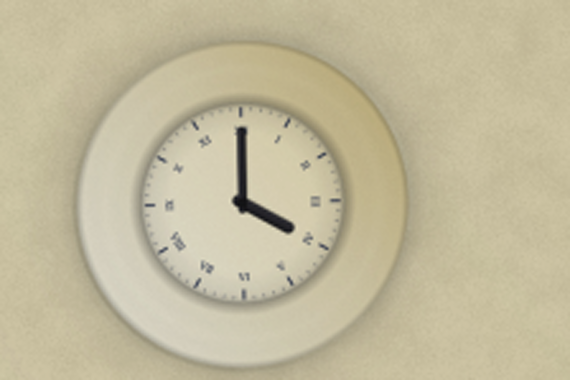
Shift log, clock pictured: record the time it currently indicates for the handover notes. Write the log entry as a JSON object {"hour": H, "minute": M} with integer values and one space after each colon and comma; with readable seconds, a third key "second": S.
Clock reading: {"hour": 4, "minute": 0}
